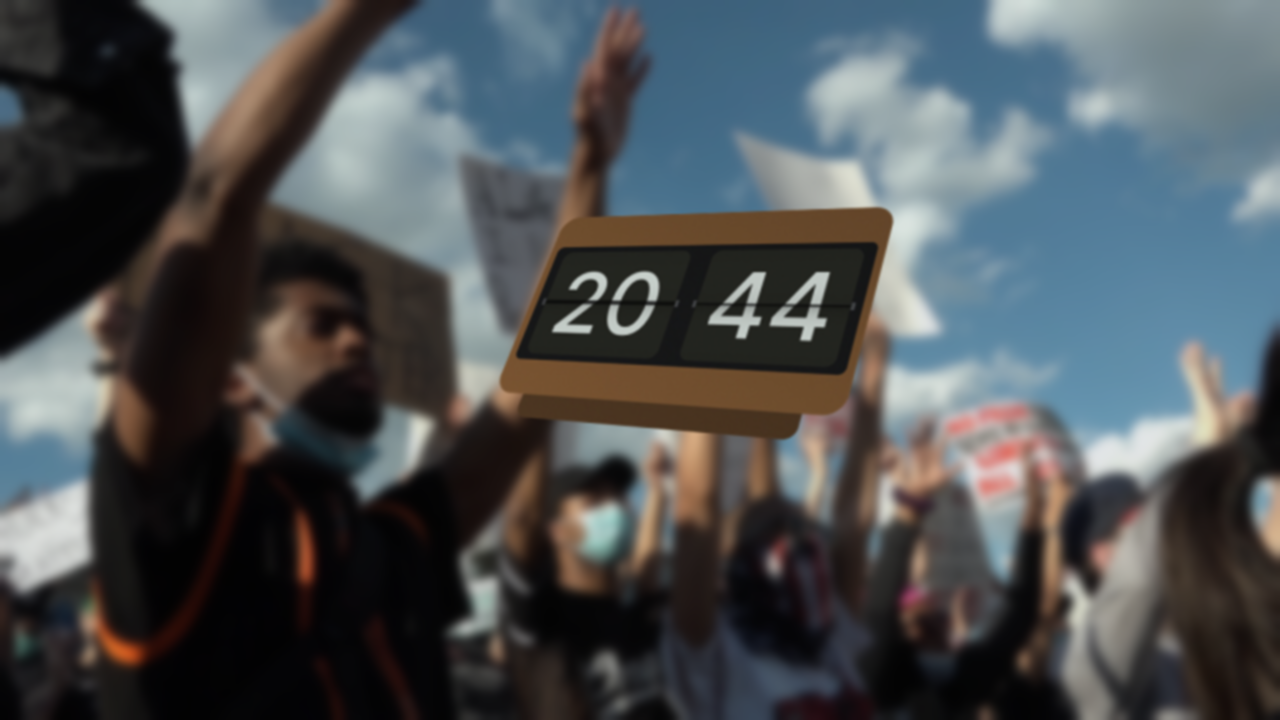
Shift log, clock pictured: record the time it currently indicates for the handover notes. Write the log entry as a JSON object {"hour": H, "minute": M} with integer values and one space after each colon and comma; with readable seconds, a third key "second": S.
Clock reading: {"hour": 20, "minute": 44}
